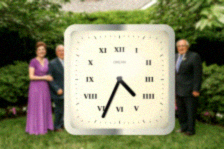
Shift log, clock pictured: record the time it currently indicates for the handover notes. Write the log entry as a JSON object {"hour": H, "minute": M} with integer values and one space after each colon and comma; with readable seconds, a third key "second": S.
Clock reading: {"hour": 4, "minute": 34}
